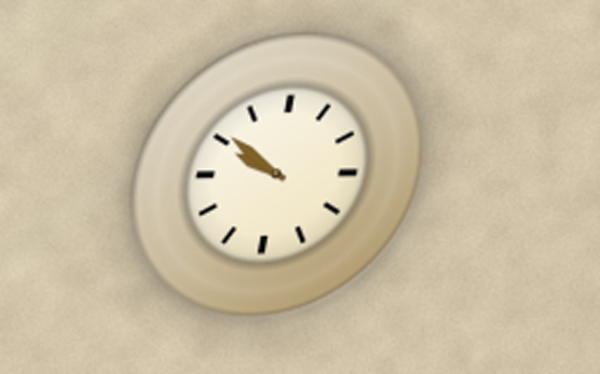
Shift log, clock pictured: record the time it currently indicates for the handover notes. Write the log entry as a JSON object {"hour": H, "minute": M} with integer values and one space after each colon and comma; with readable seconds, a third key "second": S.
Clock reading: {"hour": 9, "minute": 51}
